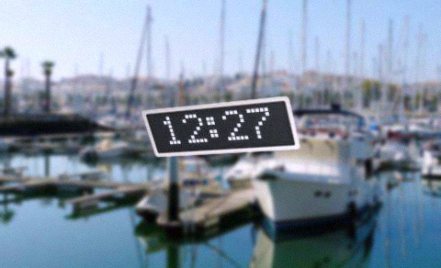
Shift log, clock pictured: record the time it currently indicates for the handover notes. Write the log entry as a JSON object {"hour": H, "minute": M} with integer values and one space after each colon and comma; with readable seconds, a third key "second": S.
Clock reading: {"hour": 12, "minute": 27}
